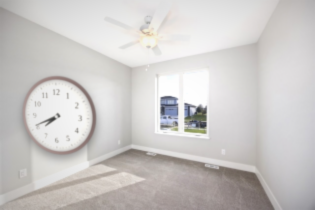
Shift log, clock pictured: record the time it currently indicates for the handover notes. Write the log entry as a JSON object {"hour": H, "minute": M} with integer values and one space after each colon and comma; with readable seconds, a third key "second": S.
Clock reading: {"hour": 7, "minute": 41}
